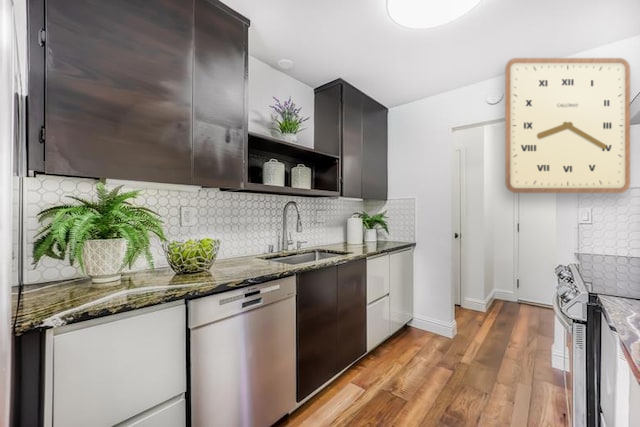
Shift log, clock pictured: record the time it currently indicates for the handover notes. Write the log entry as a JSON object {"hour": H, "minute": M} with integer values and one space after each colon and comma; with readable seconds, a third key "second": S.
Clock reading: {"hour": 8, "minute": 20}
